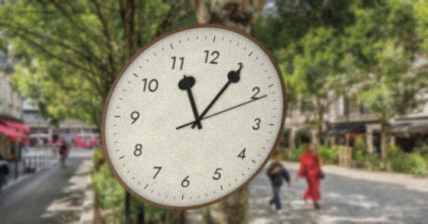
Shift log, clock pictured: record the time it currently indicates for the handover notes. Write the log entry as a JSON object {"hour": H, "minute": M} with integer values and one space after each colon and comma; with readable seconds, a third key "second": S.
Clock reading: {"hour": 11, "minute": 5, "second": 11}
